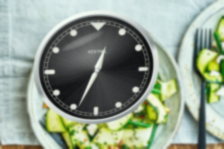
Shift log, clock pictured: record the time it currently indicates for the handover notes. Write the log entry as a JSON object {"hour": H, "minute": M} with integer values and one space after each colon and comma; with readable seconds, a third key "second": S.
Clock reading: {"hour": 12, "minute": 34}
